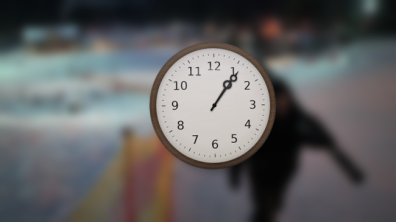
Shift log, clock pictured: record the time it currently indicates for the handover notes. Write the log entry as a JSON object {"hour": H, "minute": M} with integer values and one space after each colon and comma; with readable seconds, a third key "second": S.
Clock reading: {"hour": 1, "minute": 6}
